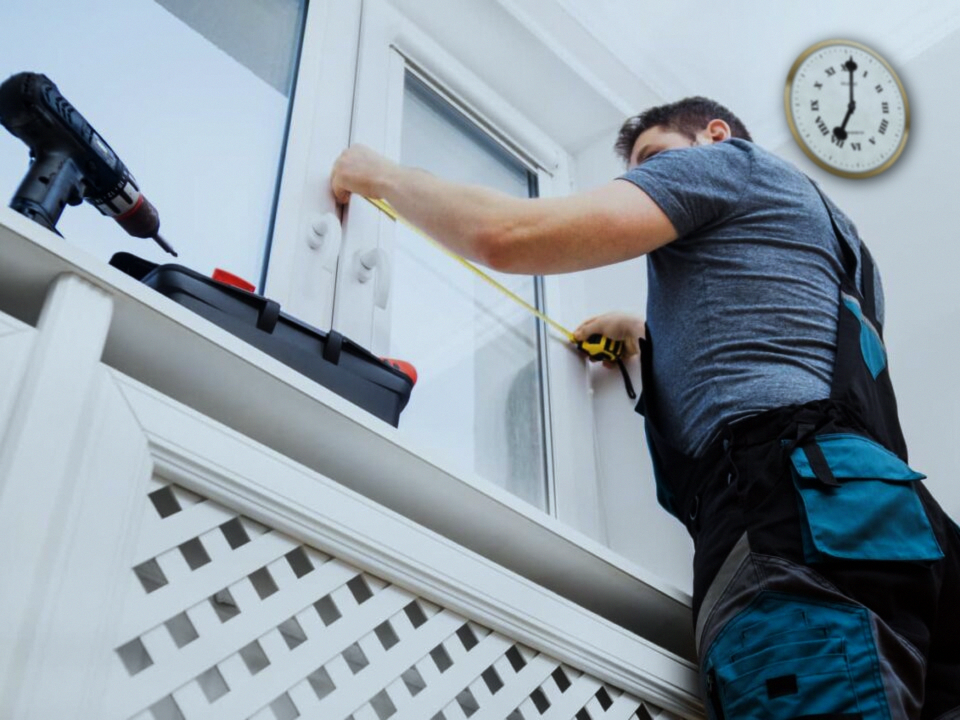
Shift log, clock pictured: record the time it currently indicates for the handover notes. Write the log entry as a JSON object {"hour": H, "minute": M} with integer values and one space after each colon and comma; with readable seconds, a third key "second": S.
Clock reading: {"hour": 7, "minute": 1}
